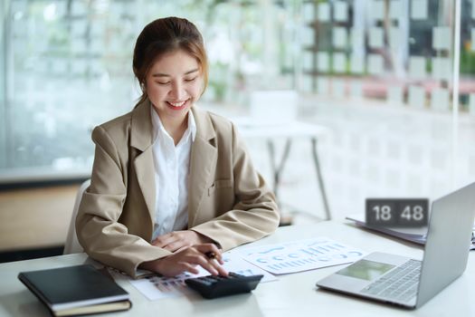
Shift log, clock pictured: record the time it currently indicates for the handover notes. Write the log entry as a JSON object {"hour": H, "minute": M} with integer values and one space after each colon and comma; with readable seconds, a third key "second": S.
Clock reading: {"hour": 18, "minute": 48}
